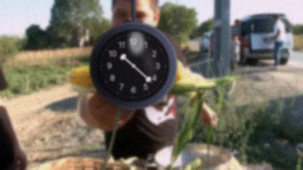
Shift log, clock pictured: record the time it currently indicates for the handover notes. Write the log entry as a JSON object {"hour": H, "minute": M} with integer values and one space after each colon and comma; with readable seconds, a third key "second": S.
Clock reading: {"hour": 10, "minute": 22}
